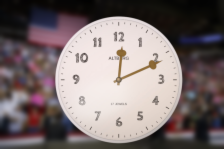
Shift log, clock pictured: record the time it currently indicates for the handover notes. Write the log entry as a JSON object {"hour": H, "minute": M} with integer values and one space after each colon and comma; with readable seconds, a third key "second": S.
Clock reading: {"hour": 12, "minute": 11}
